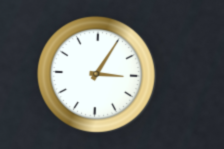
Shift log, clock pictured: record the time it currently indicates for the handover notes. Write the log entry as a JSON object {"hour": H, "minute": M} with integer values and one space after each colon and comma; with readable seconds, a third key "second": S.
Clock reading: {"hour": 3, "minute": 5}
